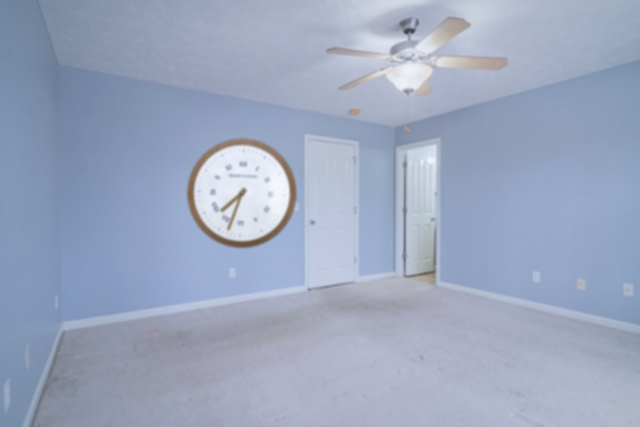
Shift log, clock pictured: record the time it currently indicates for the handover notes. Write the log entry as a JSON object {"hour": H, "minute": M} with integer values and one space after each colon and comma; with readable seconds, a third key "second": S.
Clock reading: {"hour": 7, "minute": 33}
